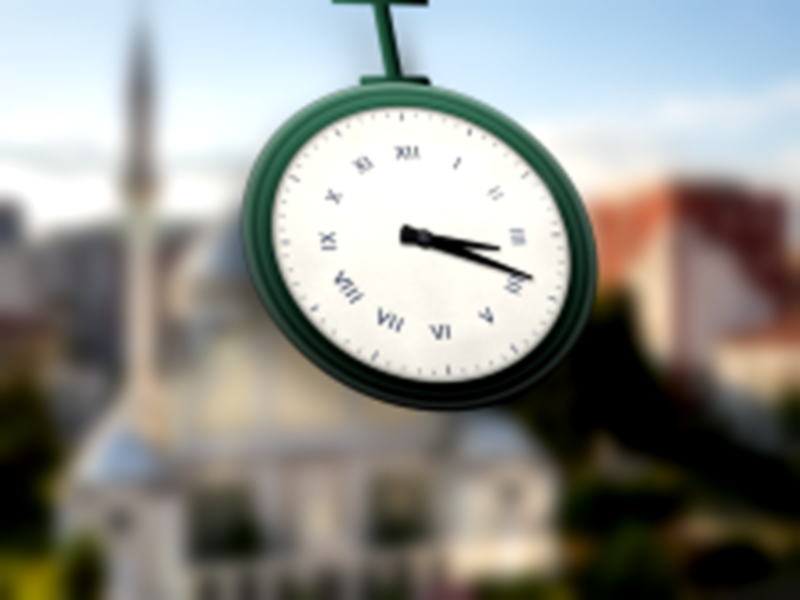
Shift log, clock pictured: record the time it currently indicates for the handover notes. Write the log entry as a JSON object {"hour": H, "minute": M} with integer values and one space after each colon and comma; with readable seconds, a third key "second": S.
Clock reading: {"hour": 3, "minute": 19}
